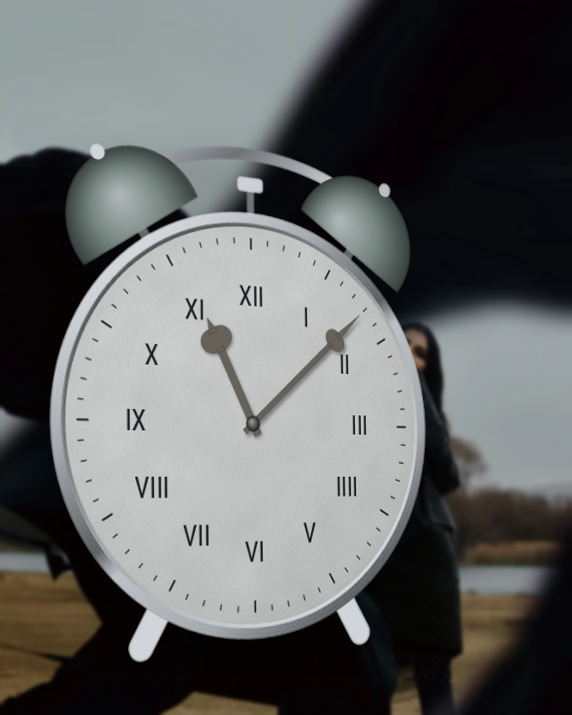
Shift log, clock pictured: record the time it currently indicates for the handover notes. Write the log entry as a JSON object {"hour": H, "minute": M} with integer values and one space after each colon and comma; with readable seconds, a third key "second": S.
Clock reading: {"hour": 11, "minute": 8}
